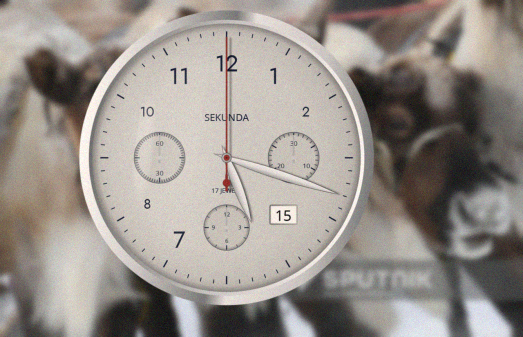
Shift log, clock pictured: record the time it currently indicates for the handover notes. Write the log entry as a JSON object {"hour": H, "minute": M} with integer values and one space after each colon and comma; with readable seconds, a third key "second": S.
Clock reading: {"hour": 5, "minute": 18}
